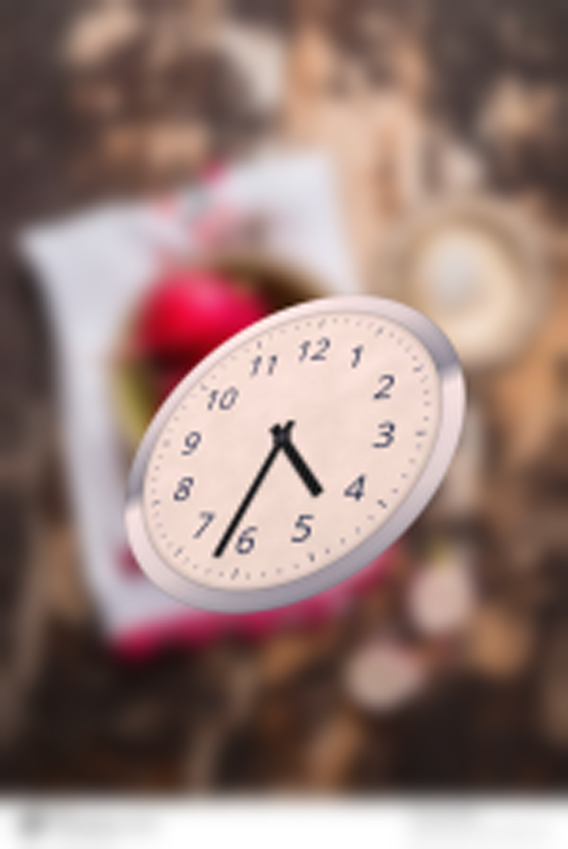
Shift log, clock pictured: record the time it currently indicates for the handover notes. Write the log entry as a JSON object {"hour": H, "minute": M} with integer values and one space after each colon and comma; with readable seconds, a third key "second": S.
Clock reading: {"hour": 4, "minute": 32}
